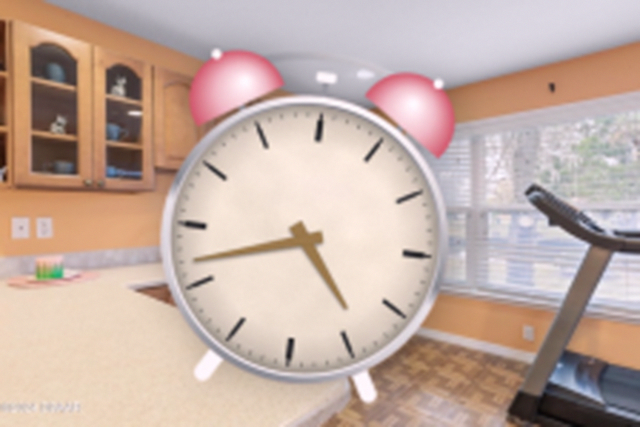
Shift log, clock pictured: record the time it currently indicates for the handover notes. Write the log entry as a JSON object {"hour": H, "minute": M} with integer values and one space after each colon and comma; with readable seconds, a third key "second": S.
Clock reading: {"hour": 4, "minute": 42}
